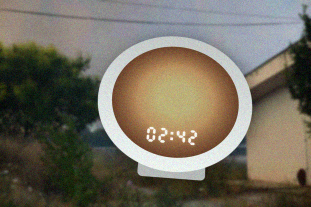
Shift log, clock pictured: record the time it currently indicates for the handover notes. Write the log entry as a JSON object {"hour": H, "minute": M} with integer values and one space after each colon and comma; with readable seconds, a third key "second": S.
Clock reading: {"hour": 2, "minute": 42}
